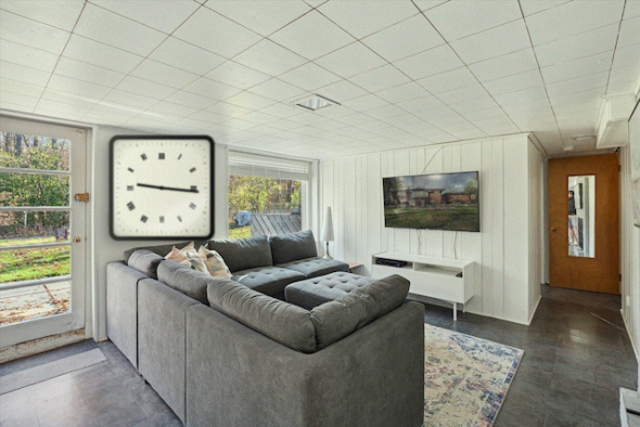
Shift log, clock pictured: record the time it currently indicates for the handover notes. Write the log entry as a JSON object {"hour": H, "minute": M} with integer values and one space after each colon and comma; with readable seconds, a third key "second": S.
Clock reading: {"hour": 9, "minute": 16}
